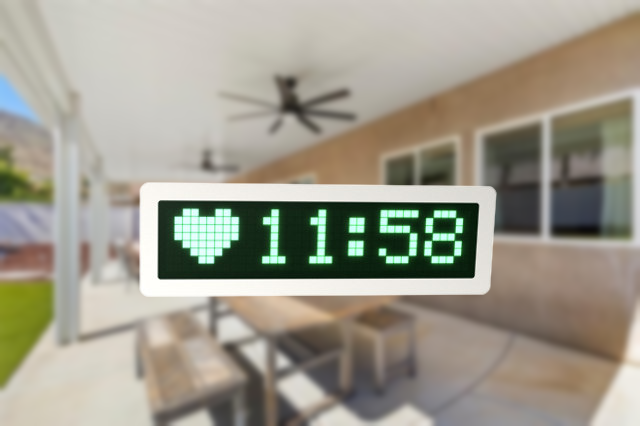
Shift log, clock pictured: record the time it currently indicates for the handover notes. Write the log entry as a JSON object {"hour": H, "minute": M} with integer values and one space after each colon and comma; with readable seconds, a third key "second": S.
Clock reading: {"hour": 11, "minute": 58}
